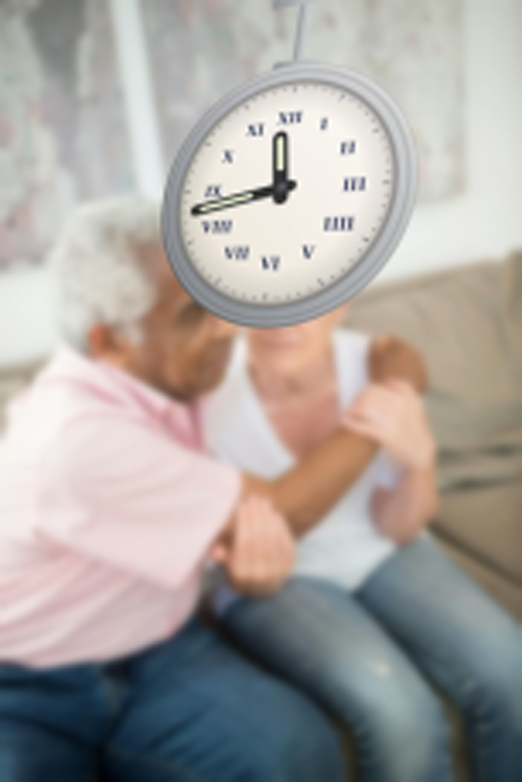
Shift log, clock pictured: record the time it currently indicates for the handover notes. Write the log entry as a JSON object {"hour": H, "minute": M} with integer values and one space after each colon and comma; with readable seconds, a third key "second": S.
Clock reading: {"hour": 11, "minute": 43}
